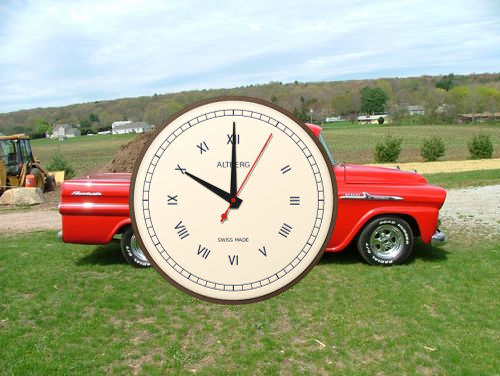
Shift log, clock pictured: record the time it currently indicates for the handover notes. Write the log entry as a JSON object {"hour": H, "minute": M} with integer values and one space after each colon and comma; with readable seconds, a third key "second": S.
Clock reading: {"hour": 10, "minute": 0, "second": 5}
